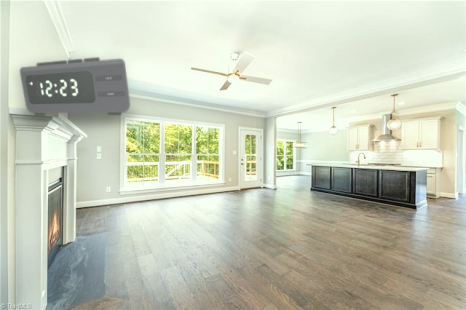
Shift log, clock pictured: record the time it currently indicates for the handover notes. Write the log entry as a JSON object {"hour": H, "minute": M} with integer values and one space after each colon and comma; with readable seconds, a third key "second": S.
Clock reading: {"hour": 12, "minute": 23}
